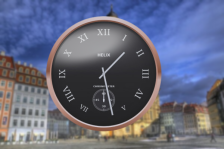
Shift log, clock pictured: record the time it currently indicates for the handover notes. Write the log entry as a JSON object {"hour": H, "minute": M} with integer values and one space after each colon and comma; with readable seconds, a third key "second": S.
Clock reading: {"hour": 1, "minute": 28}
